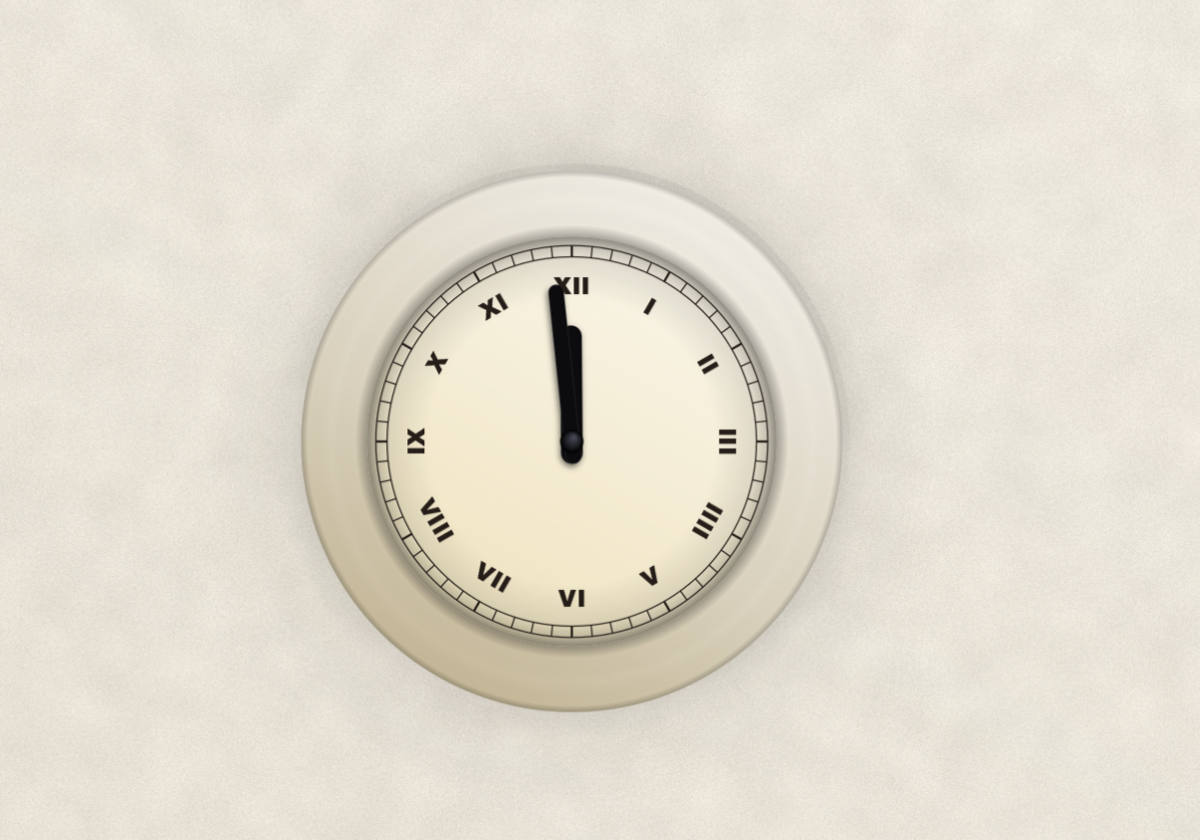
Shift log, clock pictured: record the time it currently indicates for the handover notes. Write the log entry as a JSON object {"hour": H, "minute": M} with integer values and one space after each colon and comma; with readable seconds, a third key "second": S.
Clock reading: {"hour": 11, "minute": 59}
